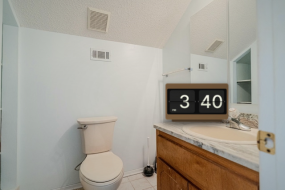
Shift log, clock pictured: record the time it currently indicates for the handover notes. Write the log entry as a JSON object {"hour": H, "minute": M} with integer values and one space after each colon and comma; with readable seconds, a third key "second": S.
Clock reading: {"hour": 3, "minute": 40}
